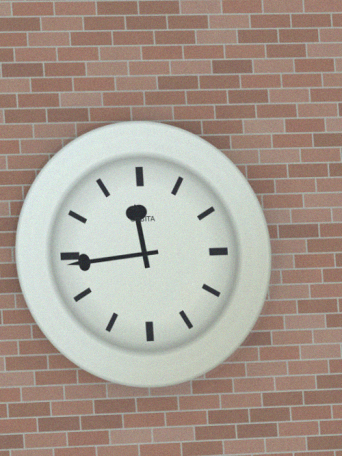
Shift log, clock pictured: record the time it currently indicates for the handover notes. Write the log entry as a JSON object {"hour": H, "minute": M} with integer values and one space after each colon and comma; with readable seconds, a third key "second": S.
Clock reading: {"hour": 11, "minute": 44}
